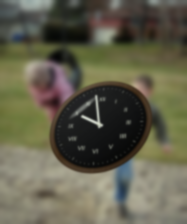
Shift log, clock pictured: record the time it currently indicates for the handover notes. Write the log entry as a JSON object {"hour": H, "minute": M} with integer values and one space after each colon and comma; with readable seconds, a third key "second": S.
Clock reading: {"hour": 9, "minute": 58}
